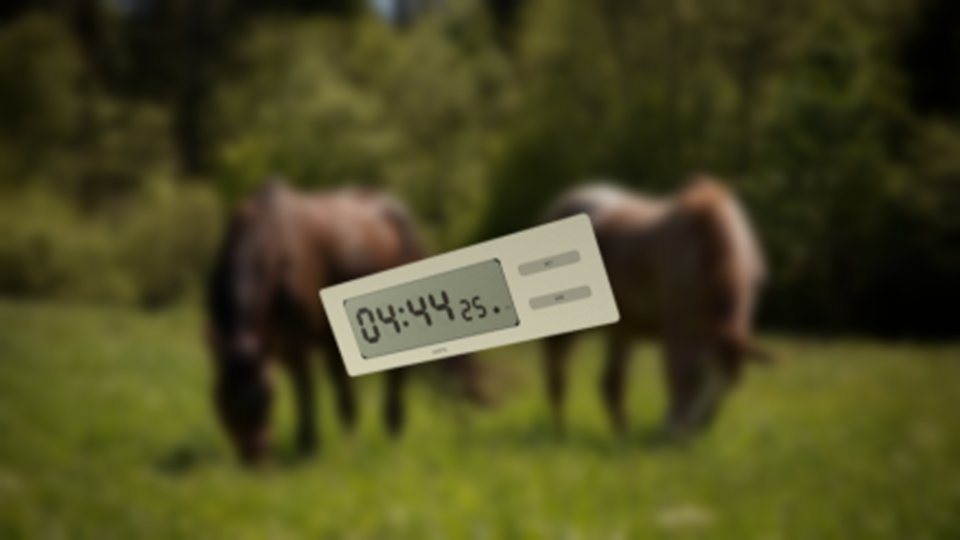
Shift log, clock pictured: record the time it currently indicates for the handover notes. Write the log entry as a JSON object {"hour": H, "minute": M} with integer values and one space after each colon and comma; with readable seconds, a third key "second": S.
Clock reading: {"hour": 4, "minute": 44, "second": 25}
